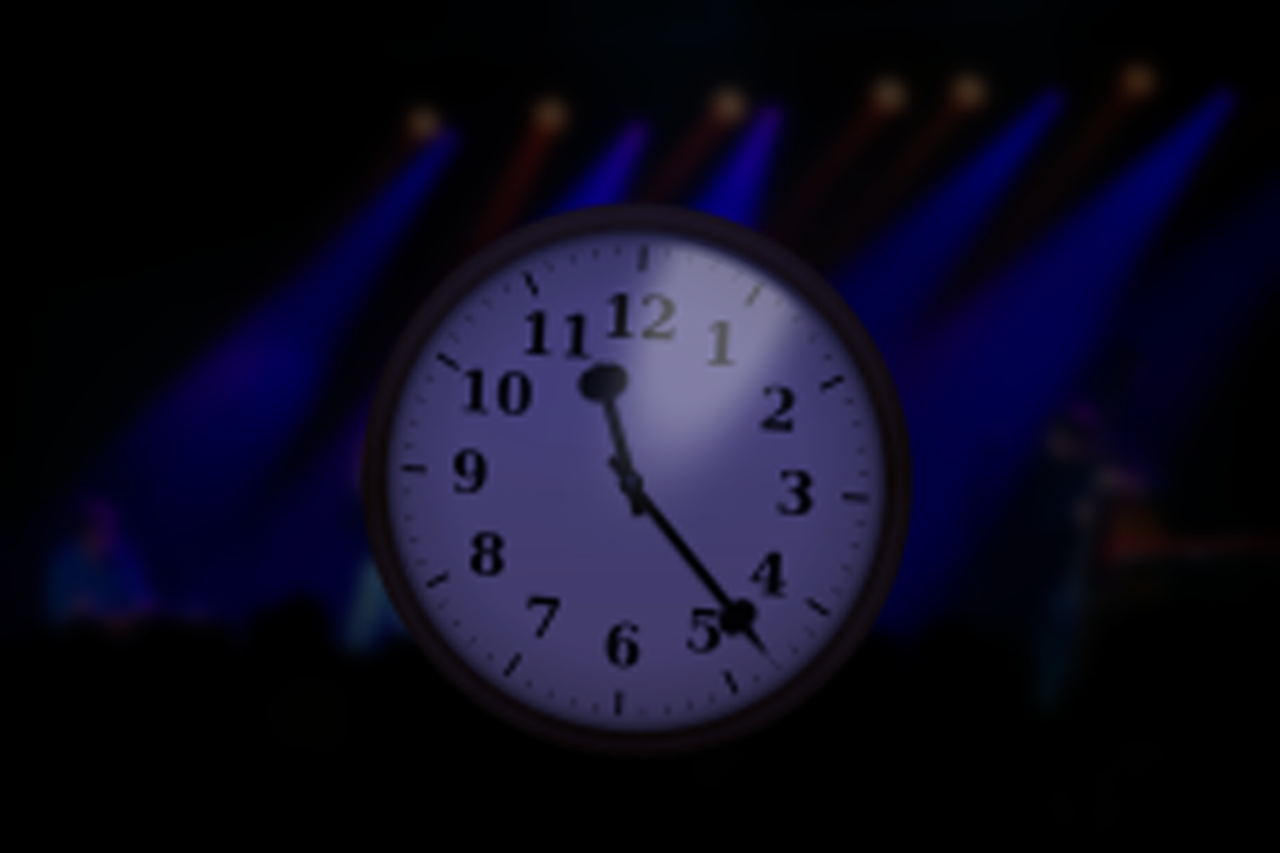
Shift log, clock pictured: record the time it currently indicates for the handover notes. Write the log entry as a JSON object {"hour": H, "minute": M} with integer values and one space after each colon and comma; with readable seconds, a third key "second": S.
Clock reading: {"hour": 11, "minute": 23}
